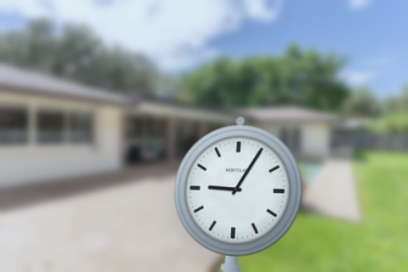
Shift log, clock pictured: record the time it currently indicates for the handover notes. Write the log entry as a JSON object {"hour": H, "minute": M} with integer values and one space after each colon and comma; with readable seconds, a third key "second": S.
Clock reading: {"hour": 9, "minute": 5}
